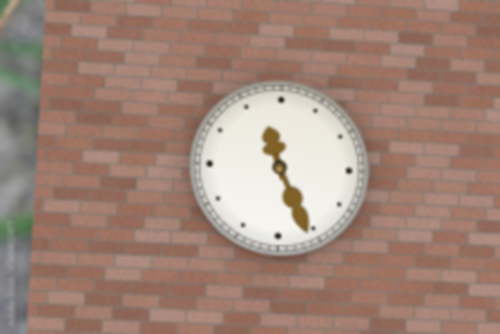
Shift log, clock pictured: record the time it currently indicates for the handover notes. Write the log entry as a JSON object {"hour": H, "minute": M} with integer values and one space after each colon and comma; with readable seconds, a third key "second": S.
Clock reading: {"hour": 11, "minute": 26}
